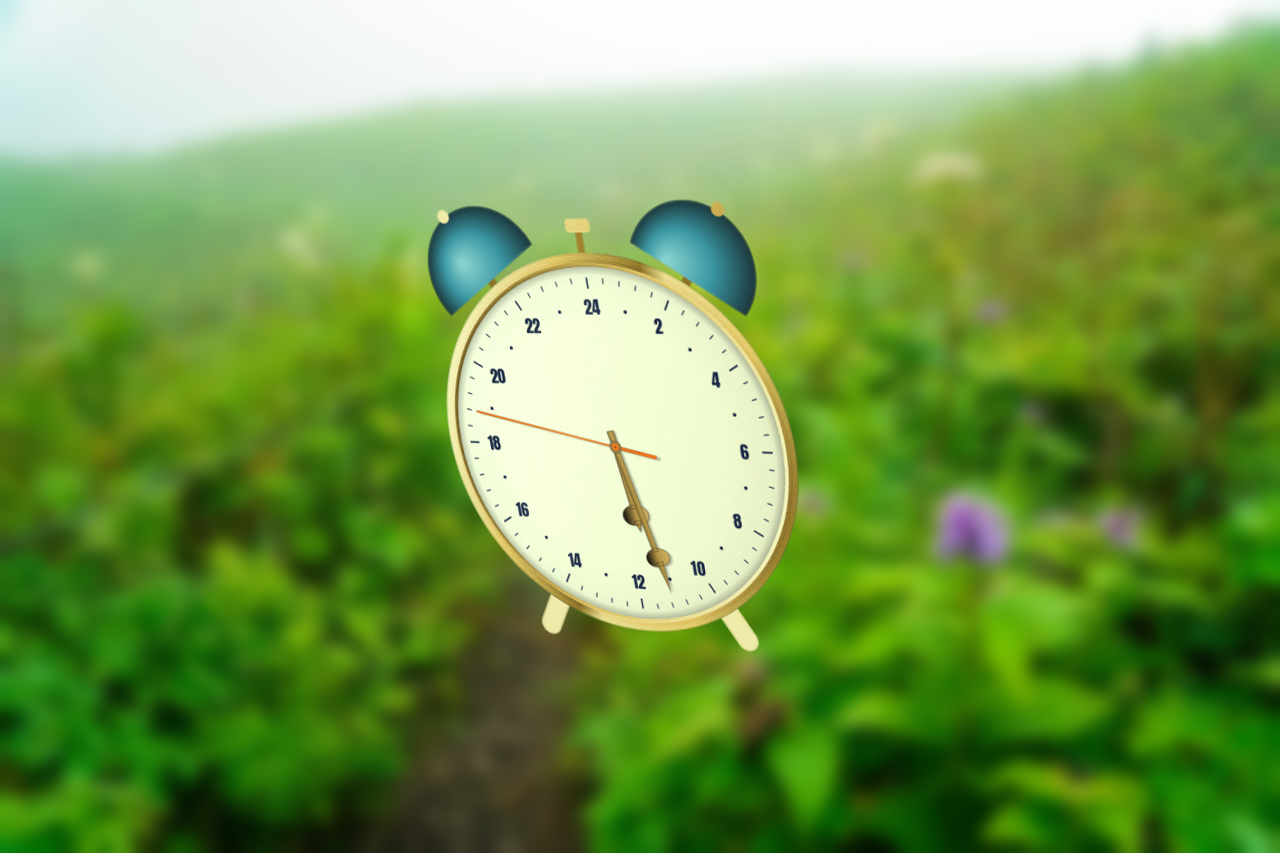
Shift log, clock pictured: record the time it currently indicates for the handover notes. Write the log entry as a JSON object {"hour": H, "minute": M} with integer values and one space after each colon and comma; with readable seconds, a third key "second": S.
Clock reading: {"hour": 11, "minute": 27, "second": 47}
